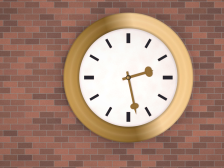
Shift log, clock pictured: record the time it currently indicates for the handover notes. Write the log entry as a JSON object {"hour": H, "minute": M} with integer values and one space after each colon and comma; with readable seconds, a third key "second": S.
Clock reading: {"hour": 2, "minute": 28}
